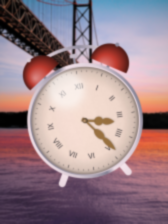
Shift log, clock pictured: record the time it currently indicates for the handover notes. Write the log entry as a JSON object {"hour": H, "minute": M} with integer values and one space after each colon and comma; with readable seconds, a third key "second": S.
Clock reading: {"hour": 3, "minute": 24}
